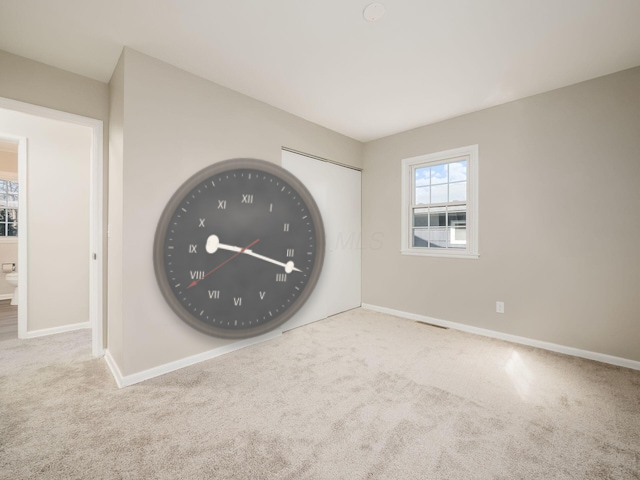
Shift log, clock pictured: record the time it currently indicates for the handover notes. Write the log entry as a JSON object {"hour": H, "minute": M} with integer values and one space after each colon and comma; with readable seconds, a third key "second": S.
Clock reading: {"hour": 9, "minute": 17, "second": 39}
